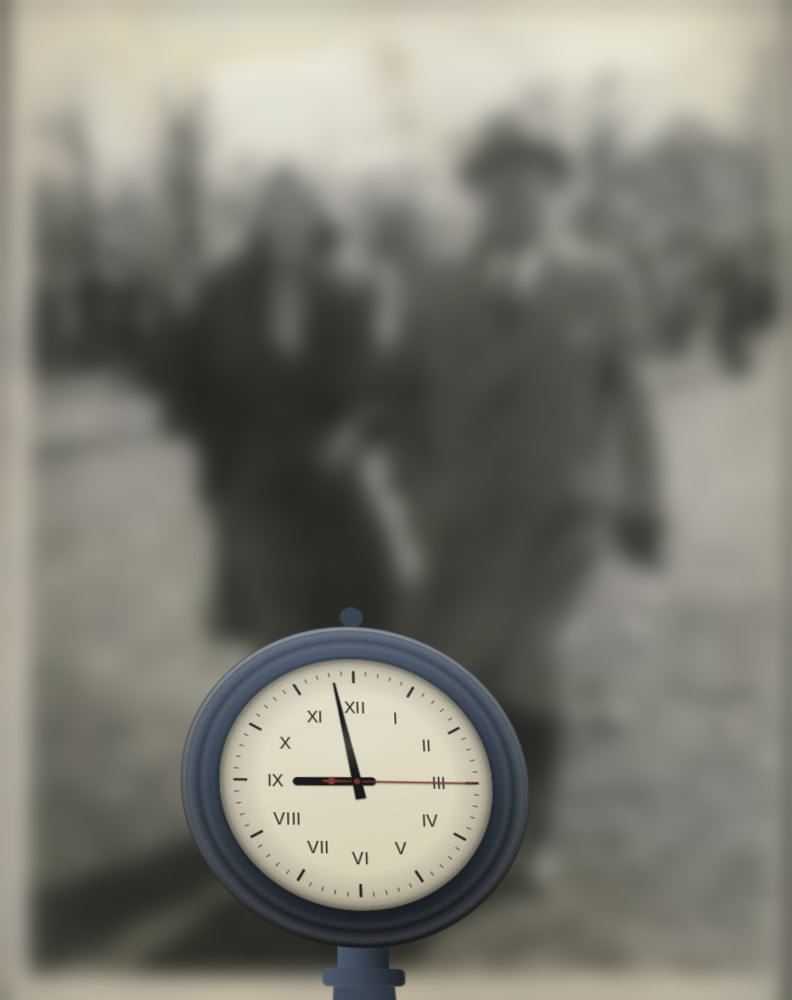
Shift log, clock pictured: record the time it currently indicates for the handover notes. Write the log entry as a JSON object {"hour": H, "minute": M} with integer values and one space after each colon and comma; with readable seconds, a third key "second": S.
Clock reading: {"hour": 8, "minute": 58, "second": 15}
